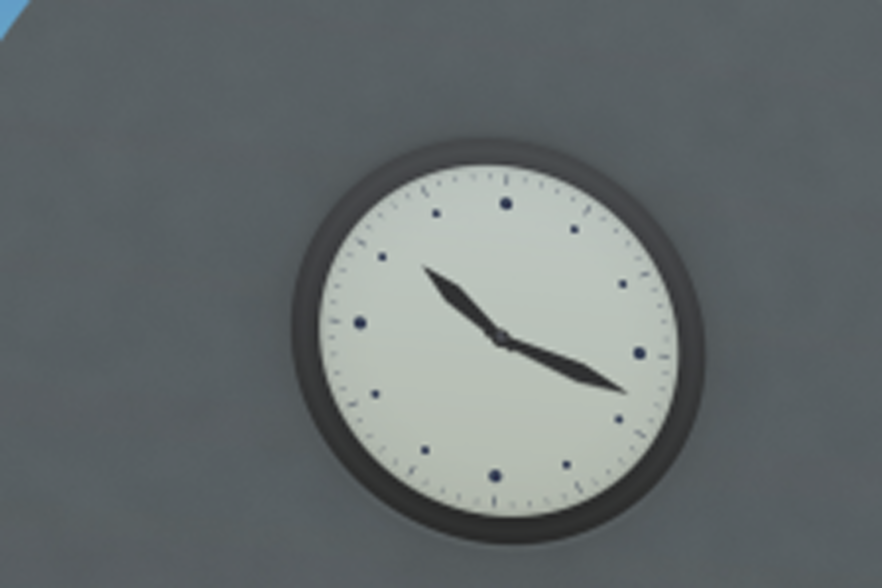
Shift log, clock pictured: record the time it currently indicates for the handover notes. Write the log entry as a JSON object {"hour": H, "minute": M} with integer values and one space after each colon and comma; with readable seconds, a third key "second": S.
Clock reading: {"hour": 10, "minute": 18}
